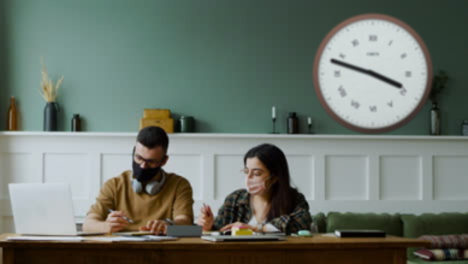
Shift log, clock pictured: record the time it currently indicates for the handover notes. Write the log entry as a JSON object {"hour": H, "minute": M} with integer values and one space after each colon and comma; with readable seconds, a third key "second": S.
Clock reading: {"hour": 3, "minute": 48}
